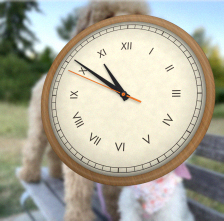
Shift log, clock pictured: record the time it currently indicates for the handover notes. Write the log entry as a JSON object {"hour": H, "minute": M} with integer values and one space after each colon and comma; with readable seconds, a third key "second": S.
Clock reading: {"hour": 10, "minute": 50, "second": 49}
